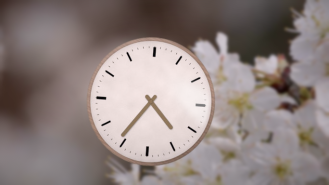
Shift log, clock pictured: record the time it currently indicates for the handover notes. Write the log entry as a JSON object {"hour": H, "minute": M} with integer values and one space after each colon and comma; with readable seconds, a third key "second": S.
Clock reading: {"hour": 4, "minute": 36}
